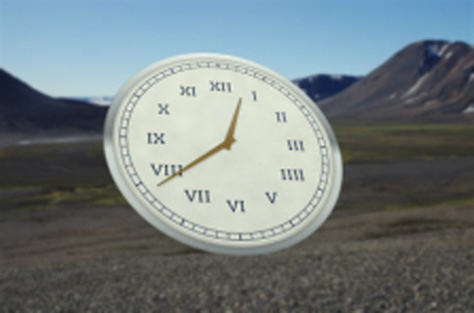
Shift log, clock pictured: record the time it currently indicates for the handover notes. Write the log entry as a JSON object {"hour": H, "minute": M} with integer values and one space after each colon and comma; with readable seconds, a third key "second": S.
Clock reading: {"hour": 12, "minute": 39}
